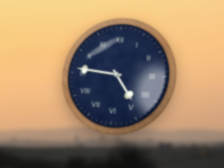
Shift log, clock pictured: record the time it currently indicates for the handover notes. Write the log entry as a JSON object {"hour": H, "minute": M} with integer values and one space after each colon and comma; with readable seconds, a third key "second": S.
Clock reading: {"hour": 4, "minute": 46}
